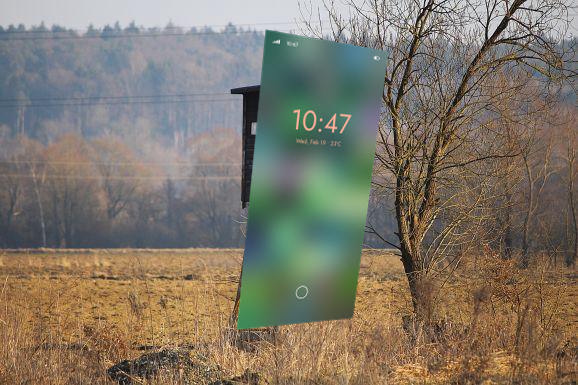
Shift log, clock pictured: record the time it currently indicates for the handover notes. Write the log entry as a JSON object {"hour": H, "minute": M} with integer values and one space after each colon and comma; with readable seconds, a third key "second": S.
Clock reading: {"hour": 10, "minute": 47}
